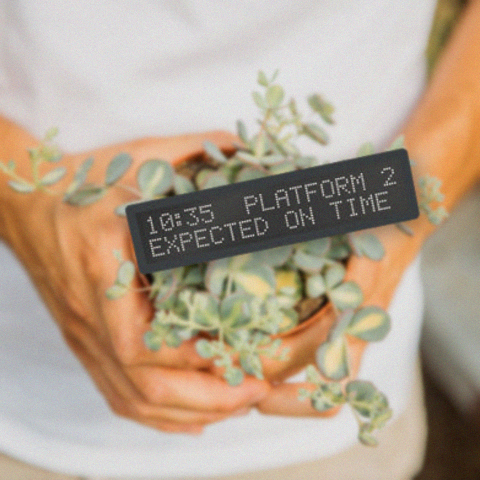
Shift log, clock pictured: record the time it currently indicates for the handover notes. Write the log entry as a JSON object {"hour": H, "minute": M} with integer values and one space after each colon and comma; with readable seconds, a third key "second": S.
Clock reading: {"hour": 10, "minute": 35}
